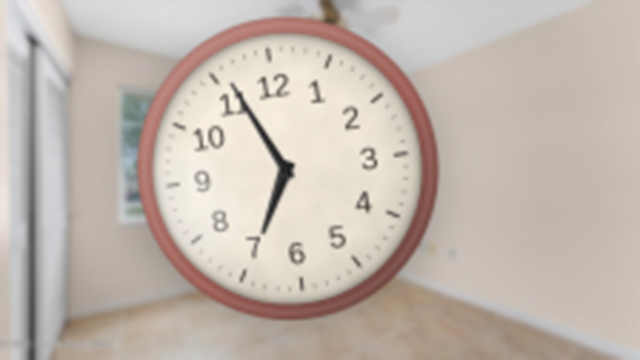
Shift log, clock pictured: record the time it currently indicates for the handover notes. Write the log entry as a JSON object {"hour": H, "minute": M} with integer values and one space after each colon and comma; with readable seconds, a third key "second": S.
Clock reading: {"hour": 6, "minute": 56}
